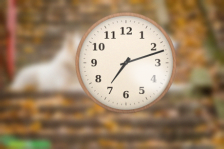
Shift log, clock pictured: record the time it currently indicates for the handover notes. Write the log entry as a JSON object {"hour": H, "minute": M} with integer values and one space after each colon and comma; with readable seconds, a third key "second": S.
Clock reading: {"hour": 7, "minute": 12}
